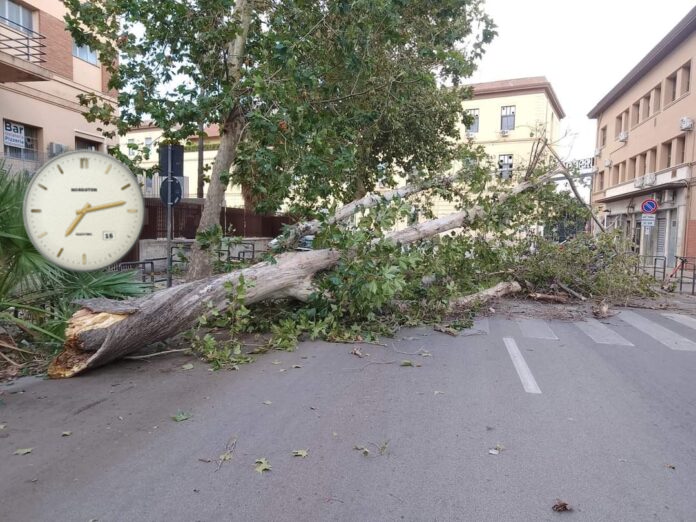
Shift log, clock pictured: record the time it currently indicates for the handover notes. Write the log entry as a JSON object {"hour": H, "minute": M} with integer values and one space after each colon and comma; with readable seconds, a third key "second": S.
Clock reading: {"hour": 7, "minute": 13}
